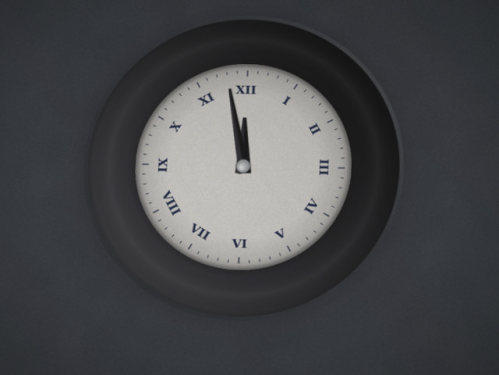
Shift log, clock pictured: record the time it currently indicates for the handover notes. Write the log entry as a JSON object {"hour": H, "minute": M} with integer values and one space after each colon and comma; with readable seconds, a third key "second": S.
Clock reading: {"hour": 11, "minute": 58}
